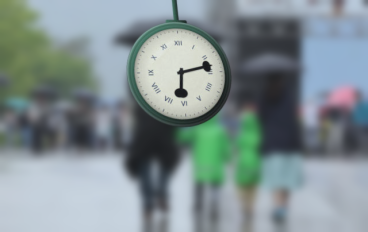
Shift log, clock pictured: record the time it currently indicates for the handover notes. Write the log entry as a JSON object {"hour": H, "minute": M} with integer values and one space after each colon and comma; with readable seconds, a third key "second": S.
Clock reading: {"hour": 6, "minute": 13}
